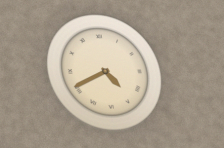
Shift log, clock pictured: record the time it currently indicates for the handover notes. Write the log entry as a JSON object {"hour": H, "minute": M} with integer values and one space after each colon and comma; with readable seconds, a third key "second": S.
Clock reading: {"hour": 4, "minute": 41}
